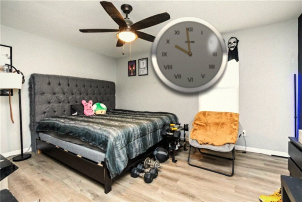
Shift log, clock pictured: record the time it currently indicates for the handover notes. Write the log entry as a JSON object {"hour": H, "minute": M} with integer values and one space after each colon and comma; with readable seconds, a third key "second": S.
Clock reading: {"hour": 9, "minute": 59}
